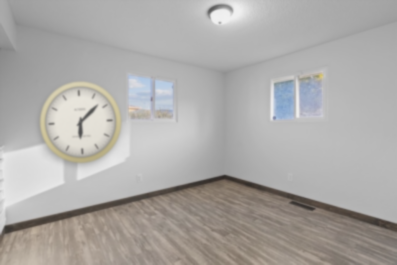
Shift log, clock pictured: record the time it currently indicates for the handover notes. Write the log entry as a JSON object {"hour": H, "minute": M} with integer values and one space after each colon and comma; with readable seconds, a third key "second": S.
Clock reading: {"hour": 6, "minute": 8}
